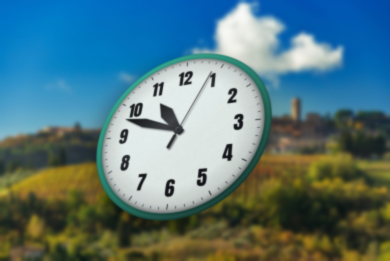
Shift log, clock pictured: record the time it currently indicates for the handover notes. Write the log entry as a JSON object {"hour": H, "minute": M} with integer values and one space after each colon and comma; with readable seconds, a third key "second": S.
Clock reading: {"hour": 10, "minute": 48, "second": 4}
